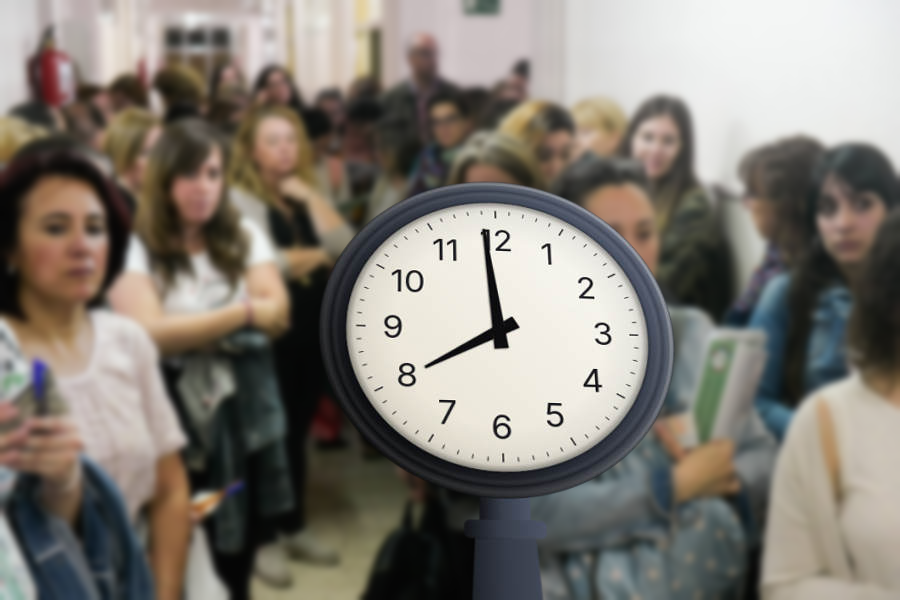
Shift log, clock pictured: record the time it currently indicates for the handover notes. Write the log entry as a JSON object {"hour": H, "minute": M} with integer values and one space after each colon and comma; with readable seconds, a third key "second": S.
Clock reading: {"hour": 7, "minute": 59}
